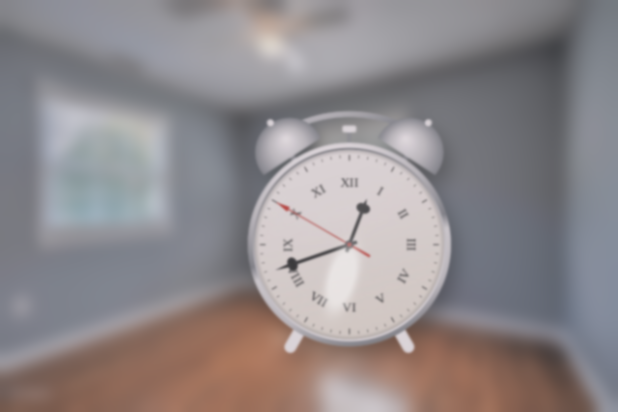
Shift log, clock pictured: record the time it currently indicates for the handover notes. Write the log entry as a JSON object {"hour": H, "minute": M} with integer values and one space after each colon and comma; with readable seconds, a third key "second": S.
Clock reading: {"hour": 12, "minute": 41, "second": 50}
